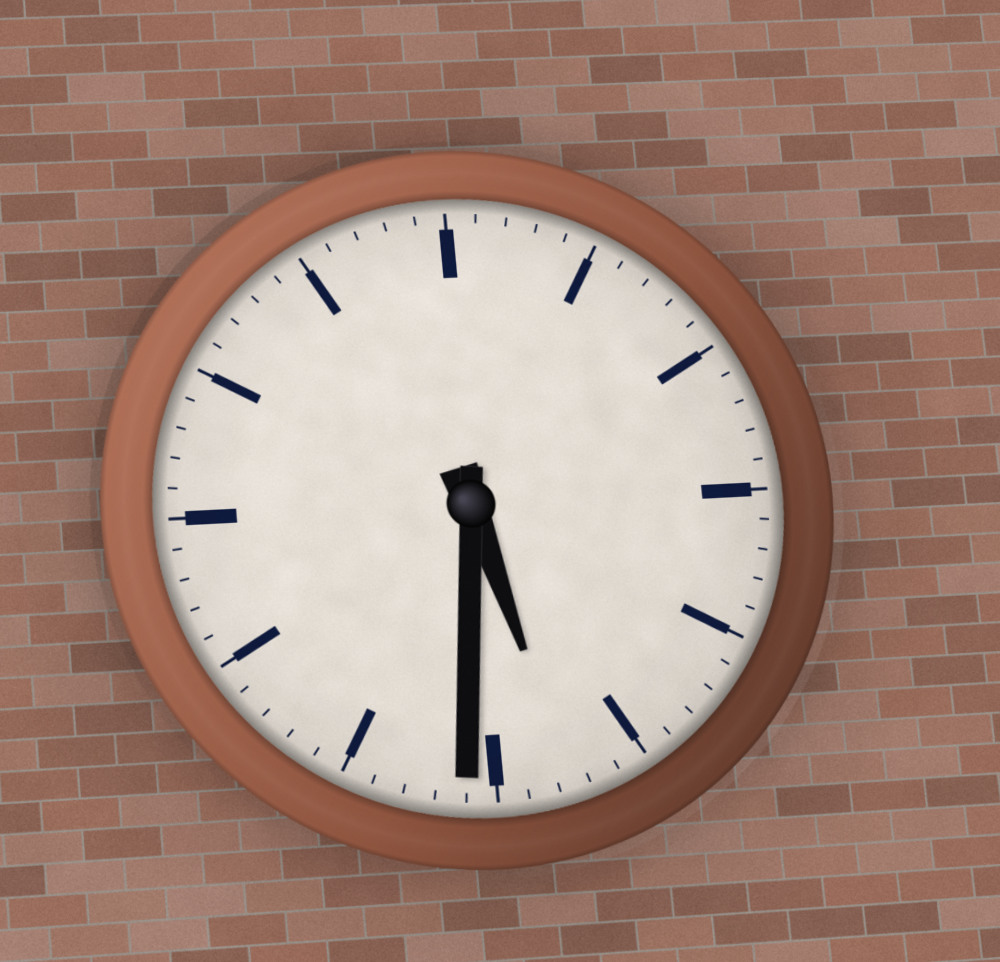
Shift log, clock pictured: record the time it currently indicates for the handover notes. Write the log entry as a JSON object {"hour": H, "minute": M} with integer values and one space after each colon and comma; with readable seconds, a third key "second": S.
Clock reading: {"hour": 5, "minute": 31}
